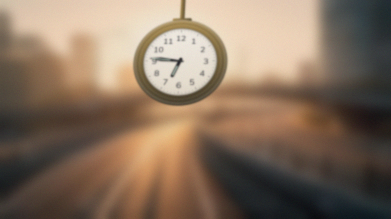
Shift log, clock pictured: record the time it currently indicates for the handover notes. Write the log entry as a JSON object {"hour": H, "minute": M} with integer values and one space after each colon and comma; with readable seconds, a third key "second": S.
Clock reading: {"hour": 6, "minute": 46}
